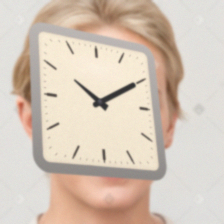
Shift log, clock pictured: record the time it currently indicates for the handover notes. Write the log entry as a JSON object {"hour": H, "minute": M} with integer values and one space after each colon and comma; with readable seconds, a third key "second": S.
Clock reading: {"hour": 10, "minute": 10}
